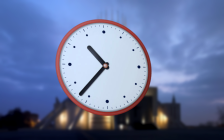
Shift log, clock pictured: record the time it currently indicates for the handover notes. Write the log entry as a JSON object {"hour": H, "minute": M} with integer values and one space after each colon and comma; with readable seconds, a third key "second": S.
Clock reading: {"hour": 10, "minute": 37}
